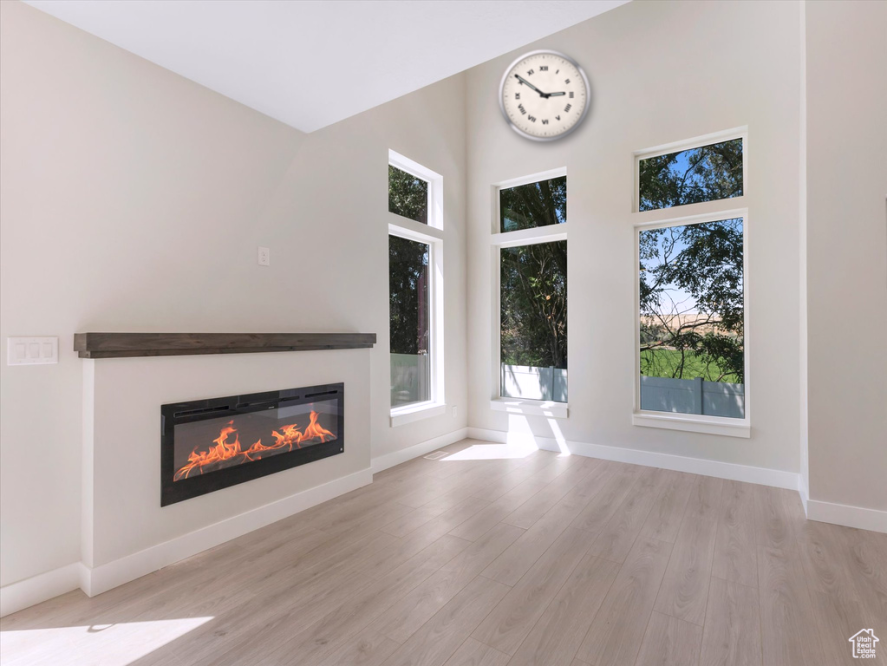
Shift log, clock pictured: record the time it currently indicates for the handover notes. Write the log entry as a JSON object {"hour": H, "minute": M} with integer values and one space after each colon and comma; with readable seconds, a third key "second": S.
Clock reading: {"hour": 2, "minute": 51}
